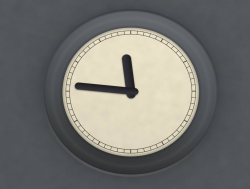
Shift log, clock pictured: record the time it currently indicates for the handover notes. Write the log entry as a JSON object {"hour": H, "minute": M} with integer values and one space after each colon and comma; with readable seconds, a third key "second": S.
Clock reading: {"hour": 11, "minute": 46}
